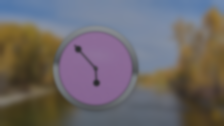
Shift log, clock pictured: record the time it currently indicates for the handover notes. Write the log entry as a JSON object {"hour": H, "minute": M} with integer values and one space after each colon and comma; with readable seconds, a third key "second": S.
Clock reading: {"hour": 5, "minute": 53}
